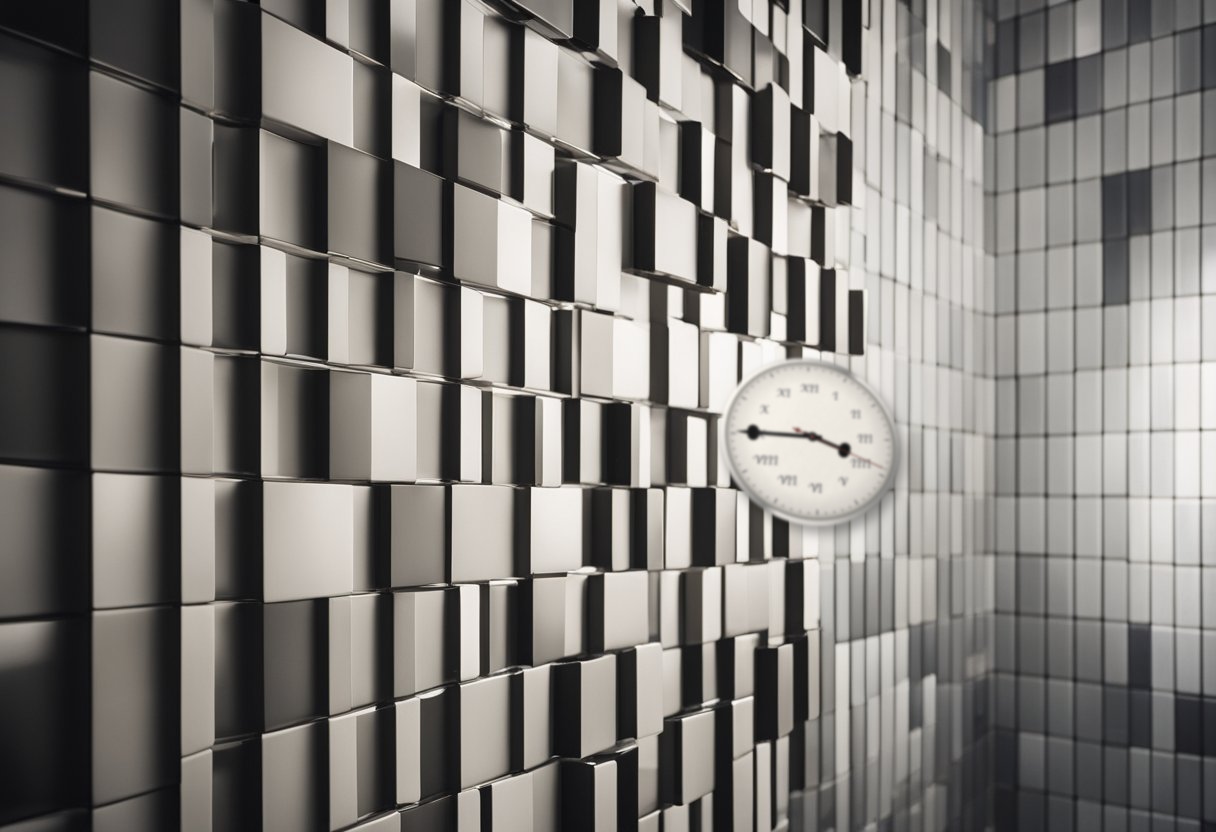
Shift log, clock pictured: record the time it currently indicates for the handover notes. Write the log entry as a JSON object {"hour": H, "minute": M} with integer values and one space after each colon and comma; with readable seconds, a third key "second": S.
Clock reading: {"hour": 3, "minute": 45, "second": 19}
